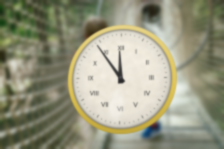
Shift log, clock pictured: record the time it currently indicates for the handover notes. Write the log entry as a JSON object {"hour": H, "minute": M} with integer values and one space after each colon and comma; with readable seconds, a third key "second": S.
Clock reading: {"hour": 11, "minute": 54}
